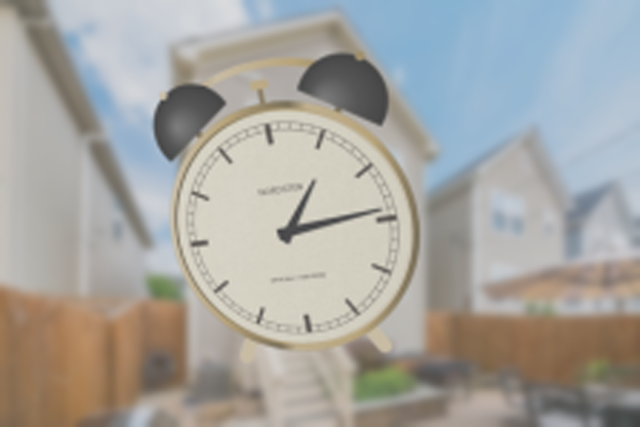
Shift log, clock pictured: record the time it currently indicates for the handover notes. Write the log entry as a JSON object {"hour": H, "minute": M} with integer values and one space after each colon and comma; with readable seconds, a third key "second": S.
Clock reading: {"hour": 1, "minute": 14}
